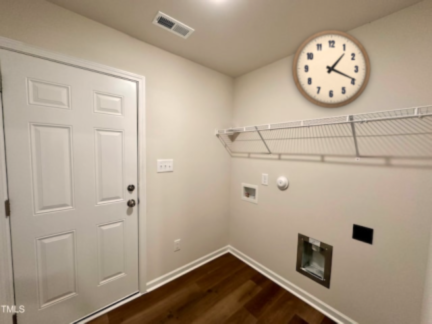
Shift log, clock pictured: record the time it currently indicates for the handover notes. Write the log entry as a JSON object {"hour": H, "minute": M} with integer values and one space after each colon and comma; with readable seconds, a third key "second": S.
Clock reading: {"hour": 1, "minute": 19}
